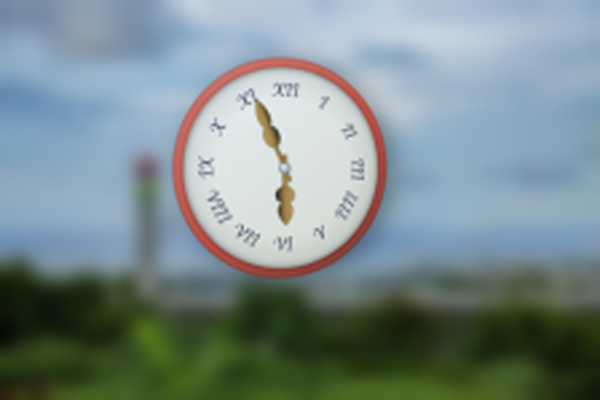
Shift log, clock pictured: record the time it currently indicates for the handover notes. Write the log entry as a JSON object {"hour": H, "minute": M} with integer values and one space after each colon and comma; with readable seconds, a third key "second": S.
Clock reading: {"hour": 5, "minute": 56}
